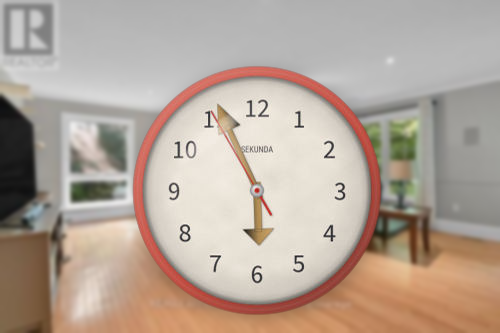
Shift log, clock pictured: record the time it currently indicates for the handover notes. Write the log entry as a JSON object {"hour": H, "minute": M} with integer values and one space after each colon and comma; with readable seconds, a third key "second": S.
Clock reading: {"hour": 5, "minute": 55, "second": 55}
